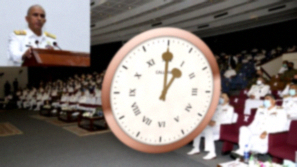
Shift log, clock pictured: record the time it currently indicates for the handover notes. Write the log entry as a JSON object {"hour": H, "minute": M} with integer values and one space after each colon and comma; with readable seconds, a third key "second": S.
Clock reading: {"hour": 1, "minute": 0}
